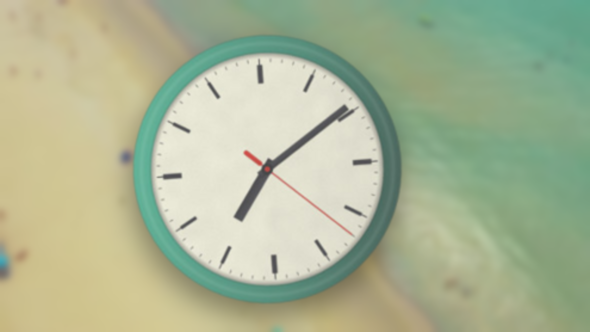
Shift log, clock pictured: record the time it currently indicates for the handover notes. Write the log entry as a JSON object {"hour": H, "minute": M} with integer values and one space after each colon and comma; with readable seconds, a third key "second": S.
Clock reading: {"hour": 7, "minute": 9, "second": 22}
